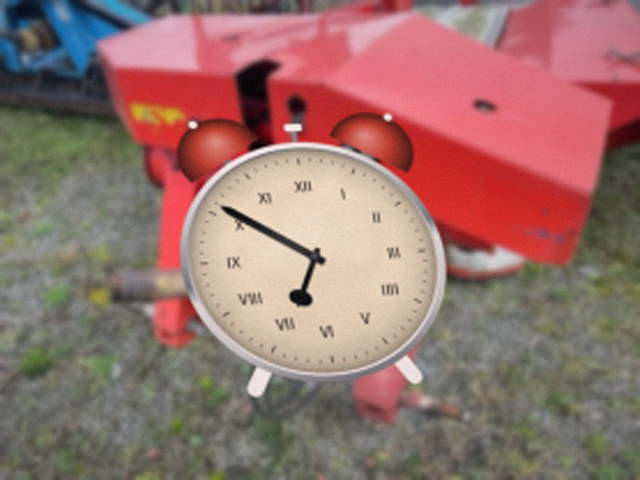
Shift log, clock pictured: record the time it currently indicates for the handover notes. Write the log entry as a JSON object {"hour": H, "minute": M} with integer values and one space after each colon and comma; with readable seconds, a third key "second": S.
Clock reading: {"hour": 6, "minute": 51}
